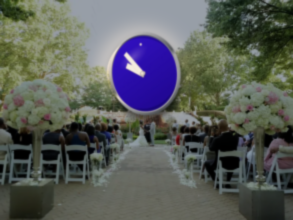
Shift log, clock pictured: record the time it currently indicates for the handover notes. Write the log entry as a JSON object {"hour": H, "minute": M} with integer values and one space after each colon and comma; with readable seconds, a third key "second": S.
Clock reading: {"hour": 9, "minute": 53}
